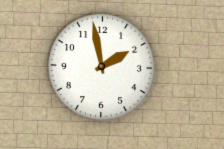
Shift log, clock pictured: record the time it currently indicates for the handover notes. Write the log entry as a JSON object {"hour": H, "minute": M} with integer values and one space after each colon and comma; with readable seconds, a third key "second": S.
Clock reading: {"hour": 1, "minute": 58}
